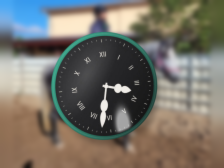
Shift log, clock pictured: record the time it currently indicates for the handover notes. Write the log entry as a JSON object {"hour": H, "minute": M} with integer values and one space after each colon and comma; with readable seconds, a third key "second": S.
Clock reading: {"hour": 3, "minute": 32}
